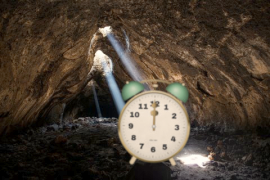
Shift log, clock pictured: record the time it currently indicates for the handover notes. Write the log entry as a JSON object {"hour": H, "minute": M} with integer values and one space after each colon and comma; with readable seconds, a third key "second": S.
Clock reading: {"hour": 12, "minute": 0}
